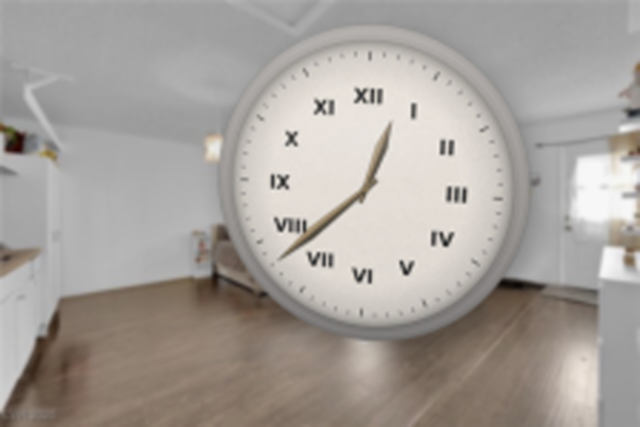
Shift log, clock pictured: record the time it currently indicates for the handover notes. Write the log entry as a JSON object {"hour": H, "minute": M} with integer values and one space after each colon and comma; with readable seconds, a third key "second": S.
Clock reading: {"hour": 12, "minute": 38}
